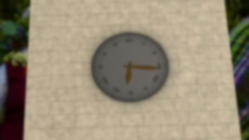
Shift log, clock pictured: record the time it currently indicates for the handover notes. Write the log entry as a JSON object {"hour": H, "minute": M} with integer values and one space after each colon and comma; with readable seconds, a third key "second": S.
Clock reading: {"hour": 6, "minute": 16}
